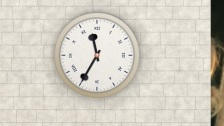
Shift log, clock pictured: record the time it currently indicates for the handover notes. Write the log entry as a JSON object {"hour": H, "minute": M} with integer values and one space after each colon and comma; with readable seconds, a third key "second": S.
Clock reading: {"hour": 11, "minute": 35}
